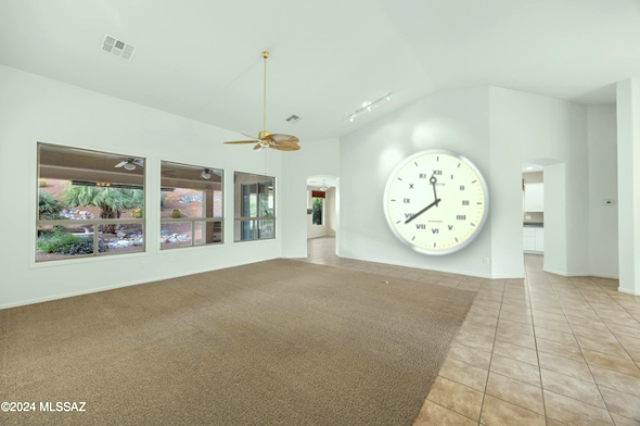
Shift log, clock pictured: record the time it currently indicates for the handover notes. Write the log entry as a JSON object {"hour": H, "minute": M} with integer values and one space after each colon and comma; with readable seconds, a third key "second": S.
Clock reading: {"hour": 11, "minute": 39}
